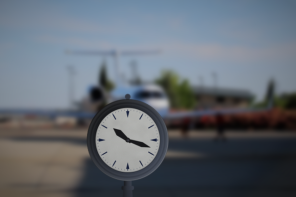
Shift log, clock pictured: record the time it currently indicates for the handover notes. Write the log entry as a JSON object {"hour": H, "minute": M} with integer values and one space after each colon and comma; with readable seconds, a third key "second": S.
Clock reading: {"hour": 10, "minute": 18}
